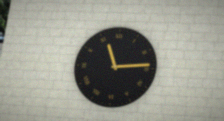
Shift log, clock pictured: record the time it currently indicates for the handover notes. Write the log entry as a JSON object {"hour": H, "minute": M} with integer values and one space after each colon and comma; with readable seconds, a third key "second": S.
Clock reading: {"hour": 11, "minute": 14}
